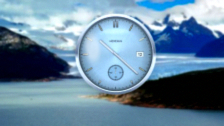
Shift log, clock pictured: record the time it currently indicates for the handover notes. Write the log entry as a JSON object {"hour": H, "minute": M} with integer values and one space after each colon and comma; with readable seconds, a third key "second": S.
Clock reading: {"hour": 10, "minute": 22}
